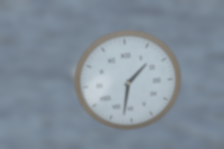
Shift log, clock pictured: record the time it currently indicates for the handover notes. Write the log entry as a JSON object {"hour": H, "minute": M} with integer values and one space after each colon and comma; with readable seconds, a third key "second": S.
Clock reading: {"hour": 1, "minute": 32}
